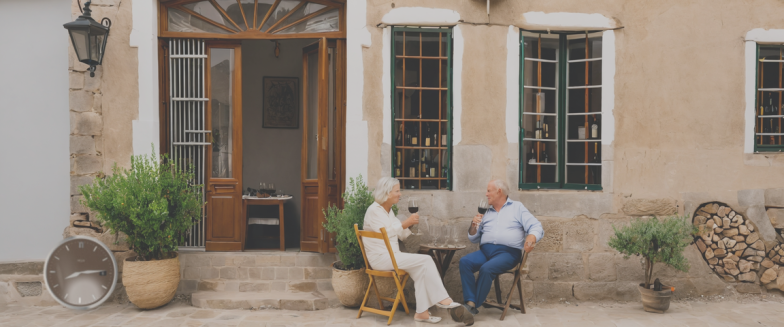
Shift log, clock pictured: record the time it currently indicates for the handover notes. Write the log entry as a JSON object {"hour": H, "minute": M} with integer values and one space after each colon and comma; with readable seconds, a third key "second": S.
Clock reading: {"hour": 8, "minute": 14}
